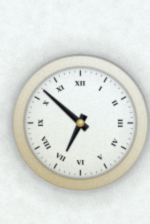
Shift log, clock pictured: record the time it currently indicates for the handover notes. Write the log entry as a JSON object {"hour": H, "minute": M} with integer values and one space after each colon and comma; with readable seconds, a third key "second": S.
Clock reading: {"hour": 6, "minute": 52}
